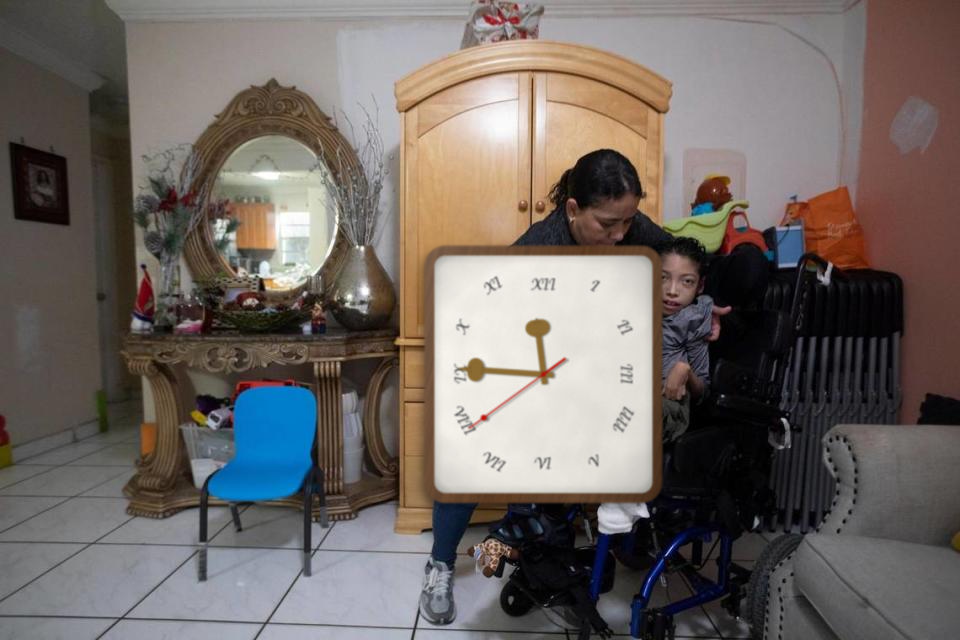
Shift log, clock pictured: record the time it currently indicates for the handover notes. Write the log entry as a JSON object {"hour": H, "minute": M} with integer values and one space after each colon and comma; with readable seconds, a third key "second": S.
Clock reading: {"hour": 11, "minute": 45, "second": 39}
